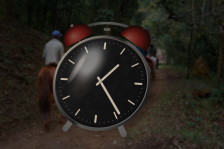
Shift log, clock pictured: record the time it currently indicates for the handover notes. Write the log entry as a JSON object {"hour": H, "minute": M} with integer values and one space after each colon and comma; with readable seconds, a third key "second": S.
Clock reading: {"hour": 1, "minute": 24}
